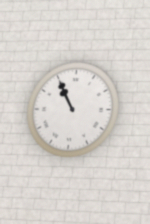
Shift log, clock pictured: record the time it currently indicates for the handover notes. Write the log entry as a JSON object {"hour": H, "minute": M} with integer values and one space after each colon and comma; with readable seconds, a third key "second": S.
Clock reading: {"hour": 10, "minute": 55}
